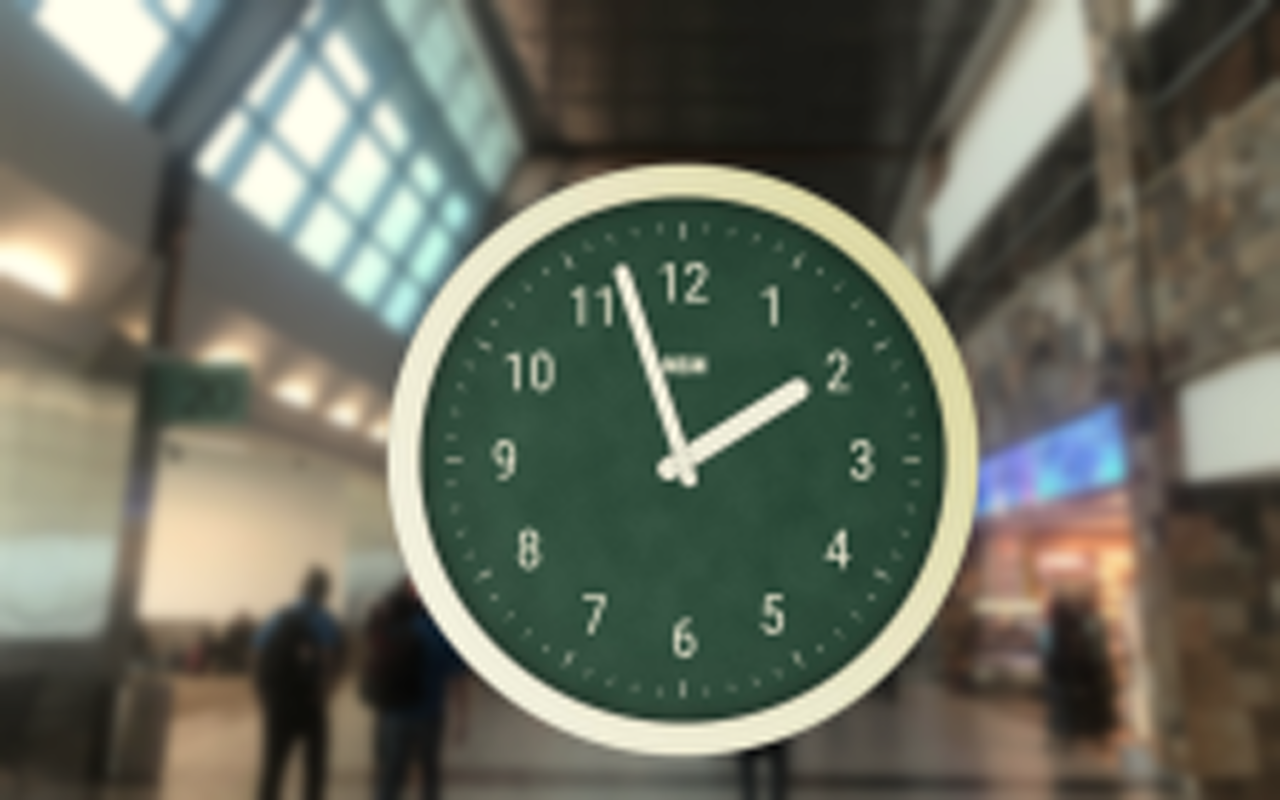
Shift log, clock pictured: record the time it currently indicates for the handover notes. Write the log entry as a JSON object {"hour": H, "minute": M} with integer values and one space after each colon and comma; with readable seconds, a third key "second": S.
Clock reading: {"hour": 1, "minute": 57}
